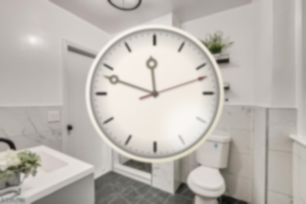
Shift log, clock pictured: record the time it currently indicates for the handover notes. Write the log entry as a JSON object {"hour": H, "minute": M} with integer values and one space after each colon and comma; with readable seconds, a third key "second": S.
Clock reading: {"hour": 11, "minute": 48, "second": 12}
